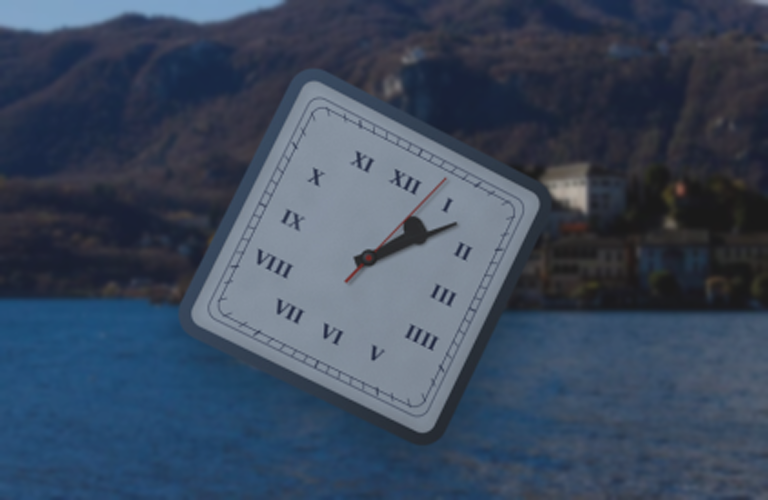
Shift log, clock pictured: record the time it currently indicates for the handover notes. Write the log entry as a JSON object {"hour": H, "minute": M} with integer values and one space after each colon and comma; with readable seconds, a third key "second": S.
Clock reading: {"hour": 1, "minute": 7, "second": 3}
